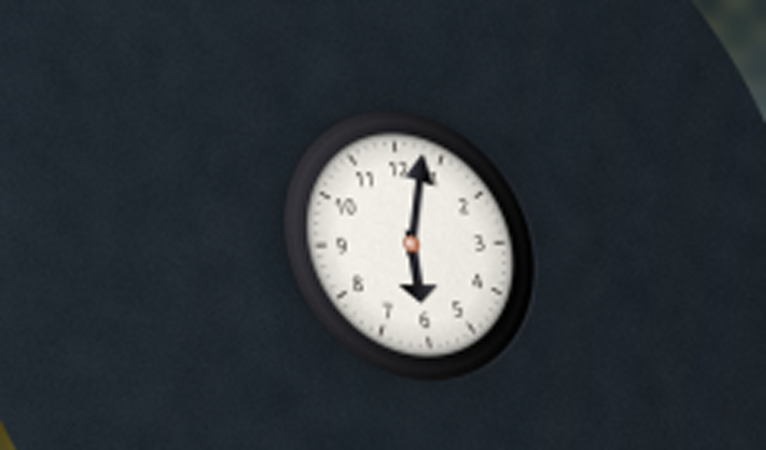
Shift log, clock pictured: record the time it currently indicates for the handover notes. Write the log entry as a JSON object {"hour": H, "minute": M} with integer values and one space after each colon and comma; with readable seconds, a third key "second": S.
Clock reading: {"hour": 6, "minute": 3}
